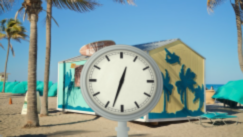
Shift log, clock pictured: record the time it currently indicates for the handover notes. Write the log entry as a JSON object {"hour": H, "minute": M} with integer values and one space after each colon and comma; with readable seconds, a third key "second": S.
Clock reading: {"hour": 12, "minute": 33}
